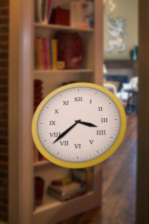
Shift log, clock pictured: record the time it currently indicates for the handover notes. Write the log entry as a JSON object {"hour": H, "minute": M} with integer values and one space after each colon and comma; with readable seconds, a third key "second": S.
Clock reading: {"hour": 3, "minute": 38}
